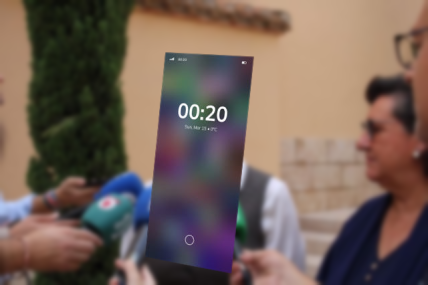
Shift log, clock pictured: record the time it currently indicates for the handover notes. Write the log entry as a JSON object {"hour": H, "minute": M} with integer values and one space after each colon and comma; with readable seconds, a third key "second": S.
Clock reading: {"hour": 0, "minute": 20}
